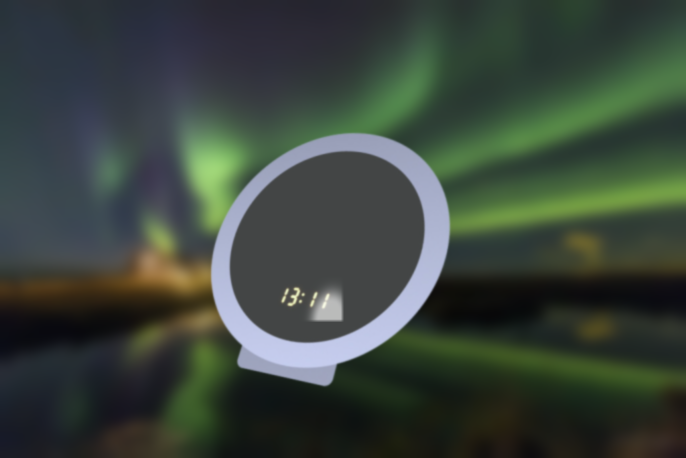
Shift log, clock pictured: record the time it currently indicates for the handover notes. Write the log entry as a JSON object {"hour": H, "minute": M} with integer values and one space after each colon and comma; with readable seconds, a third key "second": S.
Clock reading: {"hour": 13, "minute": 11}
